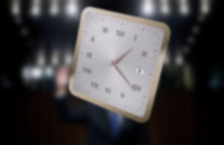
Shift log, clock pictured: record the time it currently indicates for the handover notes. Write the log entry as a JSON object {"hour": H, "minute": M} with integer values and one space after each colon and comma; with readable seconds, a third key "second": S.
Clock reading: {"hour": 1, "minute": 21}
